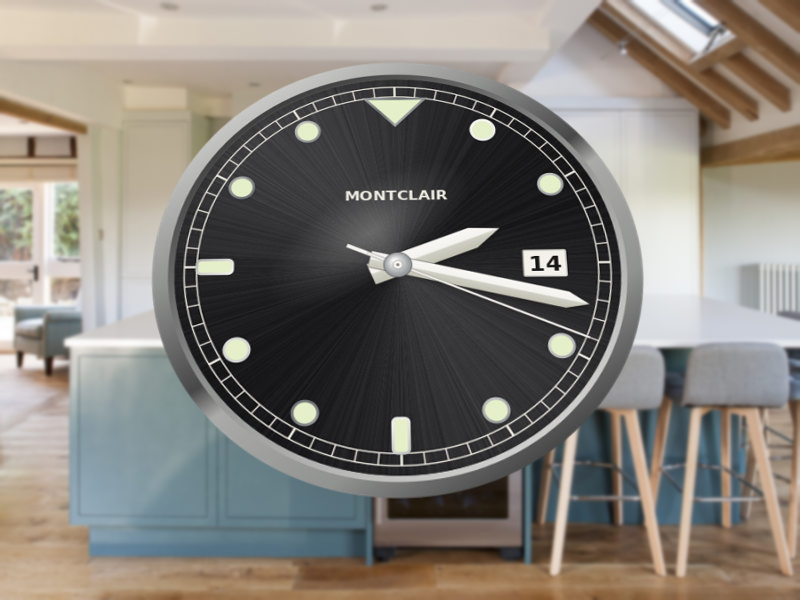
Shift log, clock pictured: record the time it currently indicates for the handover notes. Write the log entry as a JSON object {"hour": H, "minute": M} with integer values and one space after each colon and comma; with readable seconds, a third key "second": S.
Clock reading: {"hour": 2, "minute": 17, "second": 19}
